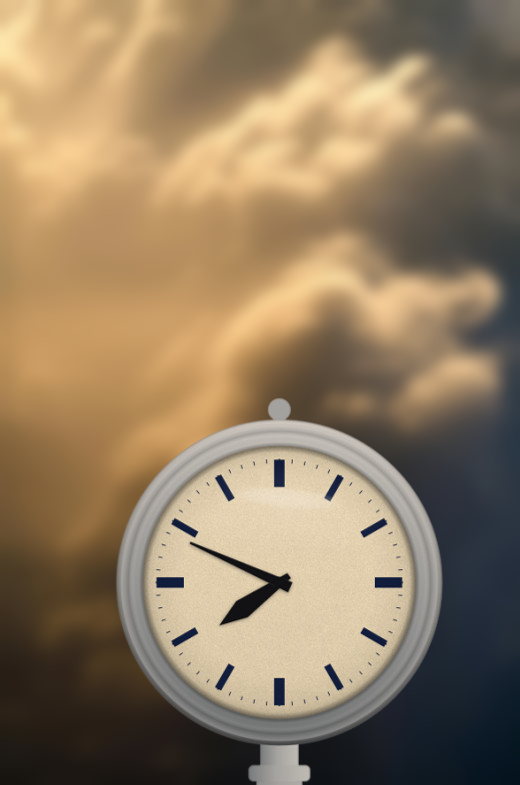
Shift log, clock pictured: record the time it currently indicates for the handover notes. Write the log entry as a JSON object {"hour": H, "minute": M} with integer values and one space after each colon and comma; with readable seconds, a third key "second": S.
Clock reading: {"hour": 7, "minute": 49}
